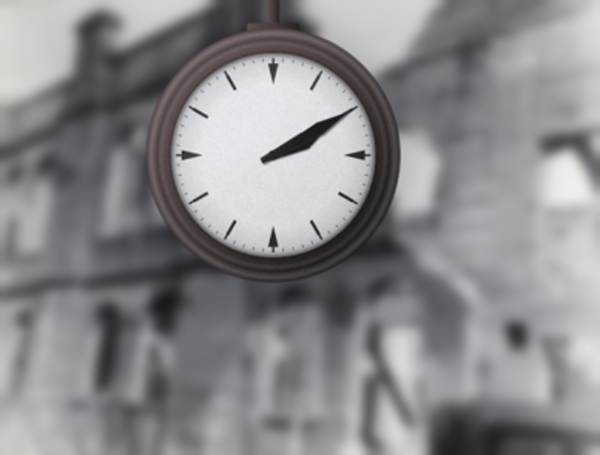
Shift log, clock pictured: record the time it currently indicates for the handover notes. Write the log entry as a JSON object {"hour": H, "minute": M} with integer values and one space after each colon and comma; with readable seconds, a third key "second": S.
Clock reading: {"hour": 2, "minute": 10}
